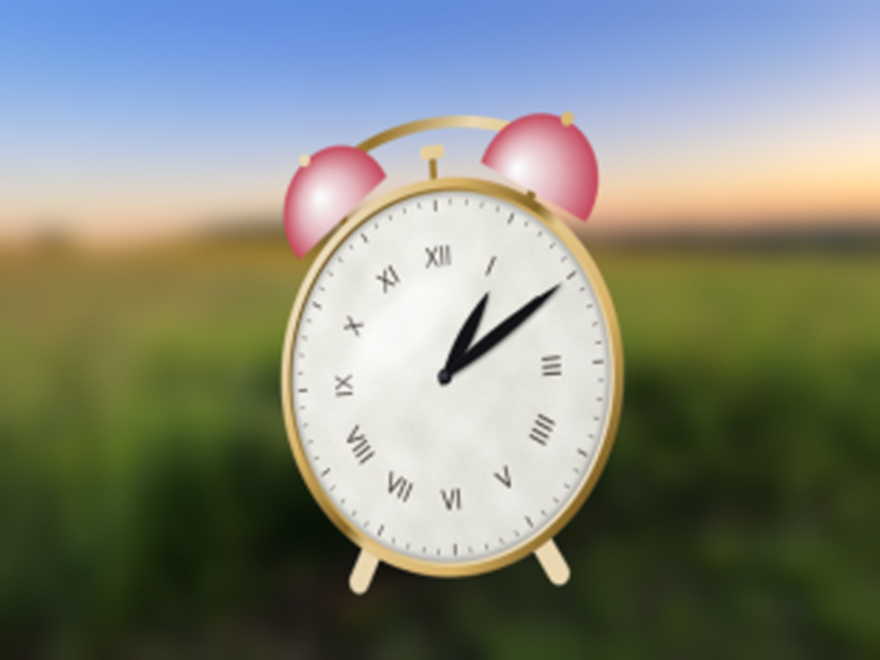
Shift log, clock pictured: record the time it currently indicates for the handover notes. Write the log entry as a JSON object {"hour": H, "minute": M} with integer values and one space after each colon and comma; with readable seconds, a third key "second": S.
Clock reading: {"hour": 1, "minute": 10}
